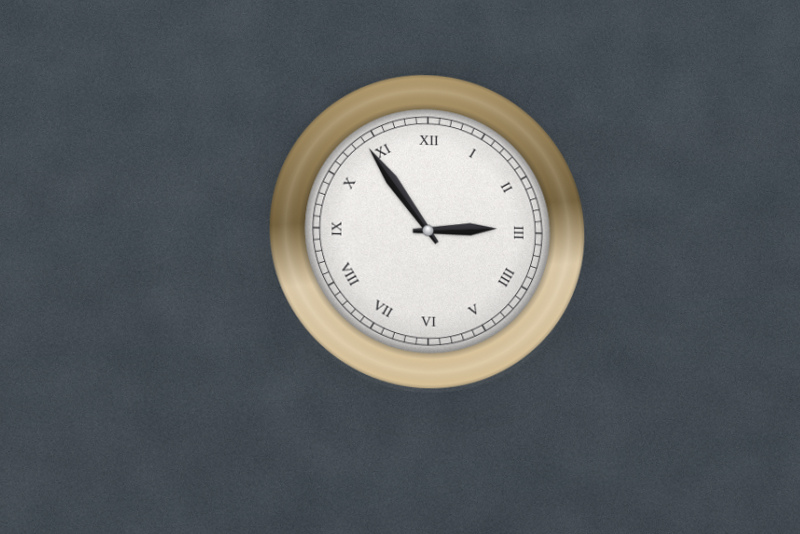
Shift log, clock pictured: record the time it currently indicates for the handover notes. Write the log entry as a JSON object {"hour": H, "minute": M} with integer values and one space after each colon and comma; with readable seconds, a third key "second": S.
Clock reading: {"hour": 2, "minute": 54}
